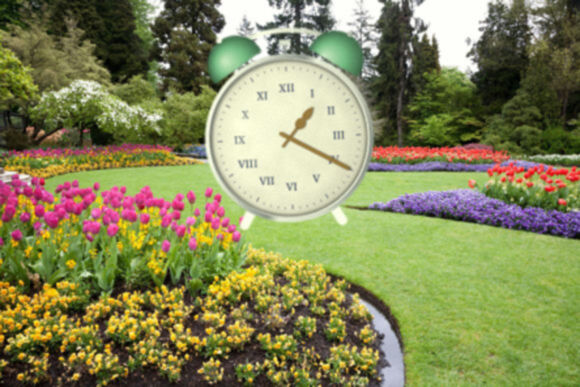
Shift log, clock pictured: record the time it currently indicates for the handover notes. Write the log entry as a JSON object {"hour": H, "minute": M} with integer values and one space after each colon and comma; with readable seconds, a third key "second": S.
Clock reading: {"hour": 1, "minute": 20}
